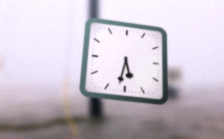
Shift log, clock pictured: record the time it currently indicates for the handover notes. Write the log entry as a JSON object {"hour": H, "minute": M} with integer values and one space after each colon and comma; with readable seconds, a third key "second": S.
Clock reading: {"hour": 5, "minute": 32}
